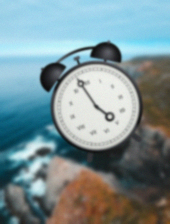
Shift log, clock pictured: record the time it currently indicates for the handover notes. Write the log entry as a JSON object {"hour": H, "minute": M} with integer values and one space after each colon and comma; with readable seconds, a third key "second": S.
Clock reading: {"hour": 4, "minute": 58}
